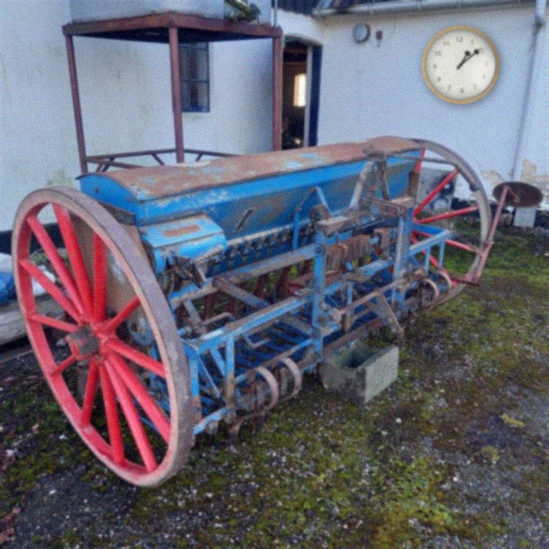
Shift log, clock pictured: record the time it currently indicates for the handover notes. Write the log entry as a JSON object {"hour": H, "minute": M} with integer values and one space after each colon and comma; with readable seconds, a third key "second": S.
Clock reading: {"hour": 1, "minute": 9}
